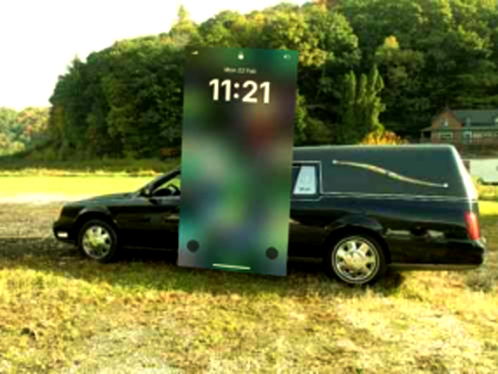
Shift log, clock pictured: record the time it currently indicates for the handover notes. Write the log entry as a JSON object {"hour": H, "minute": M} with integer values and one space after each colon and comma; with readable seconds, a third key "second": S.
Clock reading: {"hour": 11, "minute": 21}
